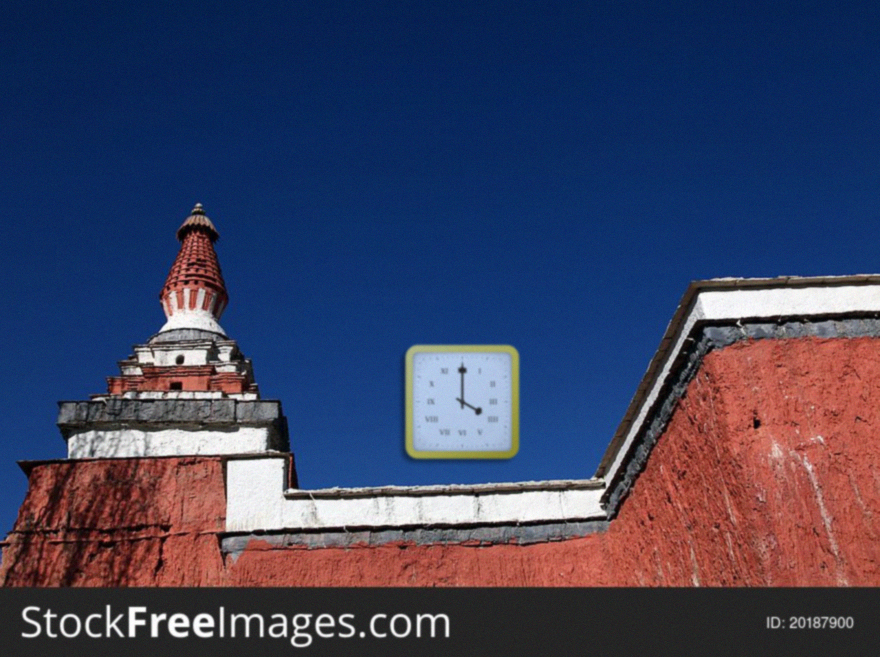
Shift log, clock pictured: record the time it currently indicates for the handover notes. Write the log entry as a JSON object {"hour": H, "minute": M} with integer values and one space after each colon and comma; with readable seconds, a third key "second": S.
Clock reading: {"hour": 4, "minute": 0}
